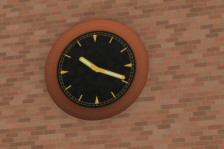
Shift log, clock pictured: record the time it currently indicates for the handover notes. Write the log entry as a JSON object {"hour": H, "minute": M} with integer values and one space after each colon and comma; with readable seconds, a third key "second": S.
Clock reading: {"hour": 10, "minute": 19}
